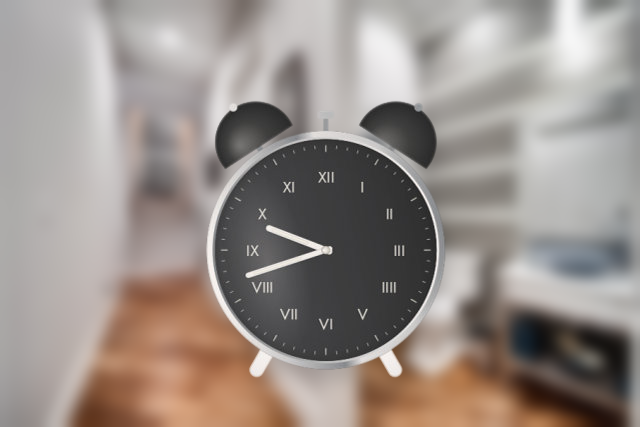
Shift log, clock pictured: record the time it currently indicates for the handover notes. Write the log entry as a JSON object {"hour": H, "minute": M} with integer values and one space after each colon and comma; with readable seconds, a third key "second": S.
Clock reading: {"hour": 9, "minute": 42}
